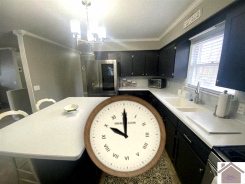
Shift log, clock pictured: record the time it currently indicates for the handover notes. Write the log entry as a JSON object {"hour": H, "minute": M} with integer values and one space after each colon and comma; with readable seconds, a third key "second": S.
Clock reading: {"hour": 10, "minute": 0}
